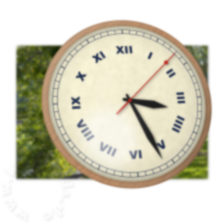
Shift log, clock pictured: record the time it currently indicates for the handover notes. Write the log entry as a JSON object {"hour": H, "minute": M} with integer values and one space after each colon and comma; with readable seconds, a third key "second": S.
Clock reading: {"hour": 3, "minute": 26, "second": 8}
